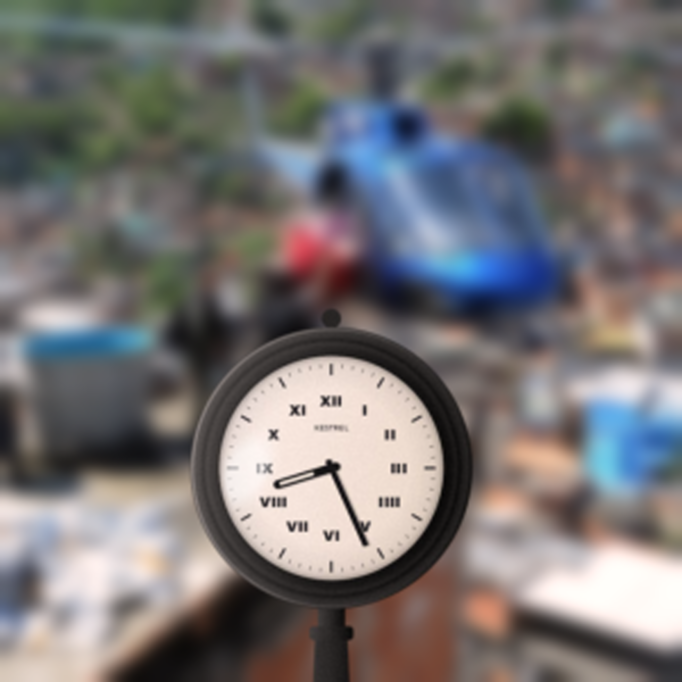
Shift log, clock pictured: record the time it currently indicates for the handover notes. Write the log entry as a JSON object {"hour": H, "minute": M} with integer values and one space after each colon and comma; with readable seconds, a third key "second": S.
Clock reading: {"hour": 8, "minute": 26}
